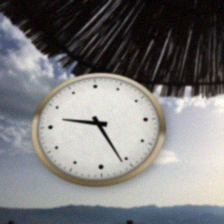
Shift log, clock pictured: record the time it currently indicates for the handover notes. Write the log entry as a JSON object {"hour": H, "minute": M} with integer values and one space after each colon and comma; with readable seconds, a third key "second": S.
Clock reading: {"hour": 9, "minute": 26}
